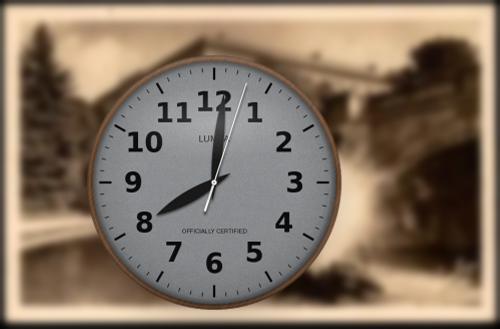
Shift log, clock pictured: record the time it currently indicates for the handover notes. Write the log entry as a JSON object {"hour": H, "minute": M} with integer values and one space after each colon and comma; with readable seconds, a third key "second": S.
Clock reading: {"hour": 8, "minute": 1, "second": 3}
